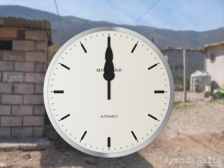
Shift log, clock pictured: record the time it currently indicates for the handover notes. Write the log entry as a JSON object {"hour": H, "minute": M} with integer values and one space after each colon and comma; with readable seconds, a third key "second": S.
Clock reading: {"hour": 12, "minute": 0}
